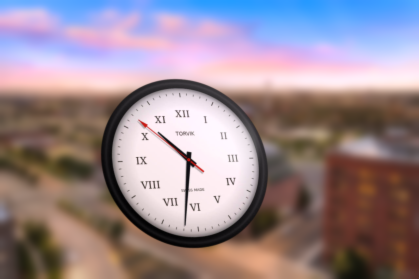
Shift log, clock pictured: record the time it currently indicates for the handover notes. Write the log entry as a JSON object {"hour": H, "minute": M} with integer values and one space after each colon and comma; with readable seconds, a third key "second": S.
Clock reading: {"hour": 10, "minute": 31, "second": 52}
